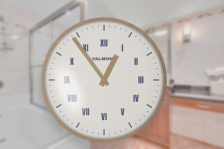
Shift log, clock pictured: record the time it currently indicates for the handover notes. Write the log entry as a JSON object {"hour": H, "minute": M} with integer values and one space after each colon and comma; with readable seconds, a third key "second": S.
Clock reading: {"hour": 12, "minute": 54}
